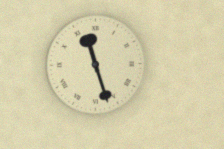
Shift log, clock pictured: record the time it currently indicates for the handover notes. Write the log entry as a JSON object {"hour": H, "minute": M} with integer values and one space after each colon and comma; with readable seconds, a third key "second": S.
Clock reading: {"hour": 11, "minute": 27}
